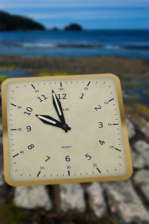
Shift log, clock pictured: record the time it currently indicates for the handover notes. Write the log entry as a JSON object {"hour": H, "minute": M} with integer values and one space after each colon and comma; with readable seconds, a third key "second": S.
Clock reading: {"hour": 9, "minute": 58}
